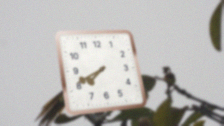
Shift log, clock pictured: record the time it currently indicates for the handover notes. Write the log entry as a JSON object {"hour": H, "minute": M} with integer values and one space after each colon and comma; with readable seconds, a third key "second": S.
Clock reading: {"hour": 7, "minute": 41}
